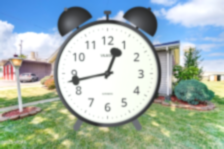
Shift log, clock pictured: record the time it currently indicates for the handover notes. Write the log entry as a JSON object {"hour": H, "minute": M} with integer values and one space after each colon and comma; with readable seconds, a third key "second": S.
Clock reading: {"hour": 12, "minute": 43}
